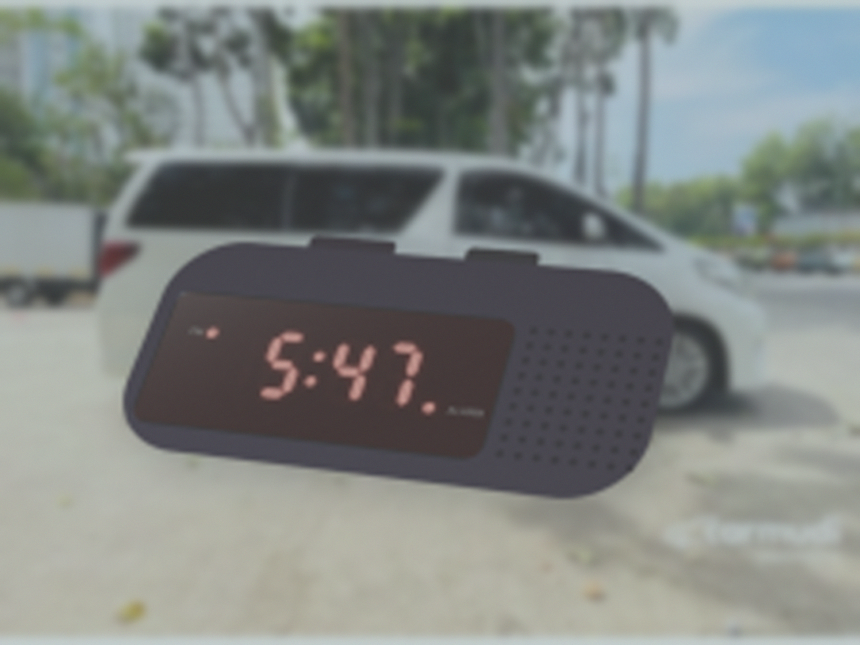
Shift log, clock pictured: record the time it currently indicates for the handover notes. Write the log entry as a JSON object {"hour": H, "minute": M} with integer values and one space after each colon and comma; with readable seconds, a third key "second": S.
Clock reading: {"hour": 5, "minute": 47}
